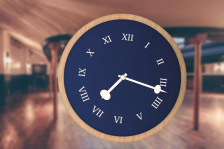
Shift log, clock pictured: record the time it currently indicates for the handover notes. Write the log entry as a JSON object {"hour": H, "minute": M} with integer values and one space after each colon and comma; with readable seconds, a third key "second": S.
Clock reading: {"hour": 7, "minute": 17}
